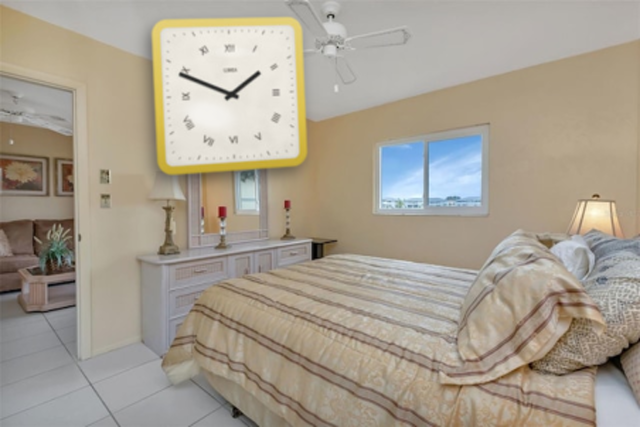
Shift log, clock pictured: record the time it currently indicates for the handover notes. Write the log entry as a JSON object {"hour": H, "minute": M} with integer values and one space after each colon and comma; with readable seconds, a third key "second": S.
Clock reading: {"hour": 1, "minute": 49}
